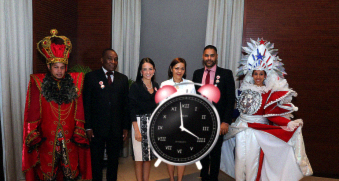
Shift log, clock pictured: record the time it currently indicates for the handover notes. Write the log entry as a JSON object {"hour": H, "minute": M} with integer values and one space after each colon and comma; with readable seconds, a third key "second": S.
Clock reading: {"hour": 3, "minute": 58}
